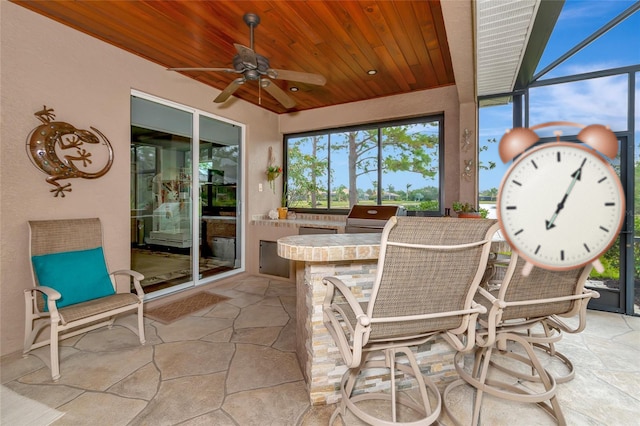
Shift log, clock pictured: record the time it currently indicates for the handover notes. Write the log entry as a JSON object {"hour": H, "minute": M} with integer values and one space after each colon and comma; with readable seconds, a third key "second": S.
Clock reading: {"hour": 7, "minute": 5}
